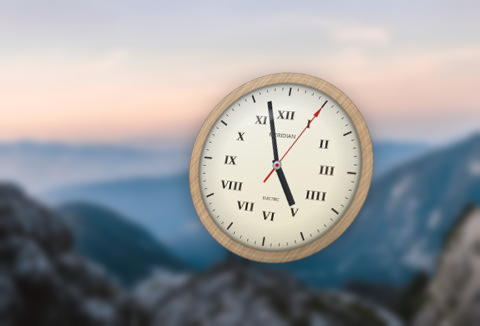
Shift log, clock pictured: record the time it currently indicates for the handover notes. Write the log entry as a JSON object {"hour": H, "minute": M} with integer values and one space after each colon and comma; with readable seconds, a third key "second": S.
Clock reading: {"hour": 4, "minute": 57, "second": 5}
